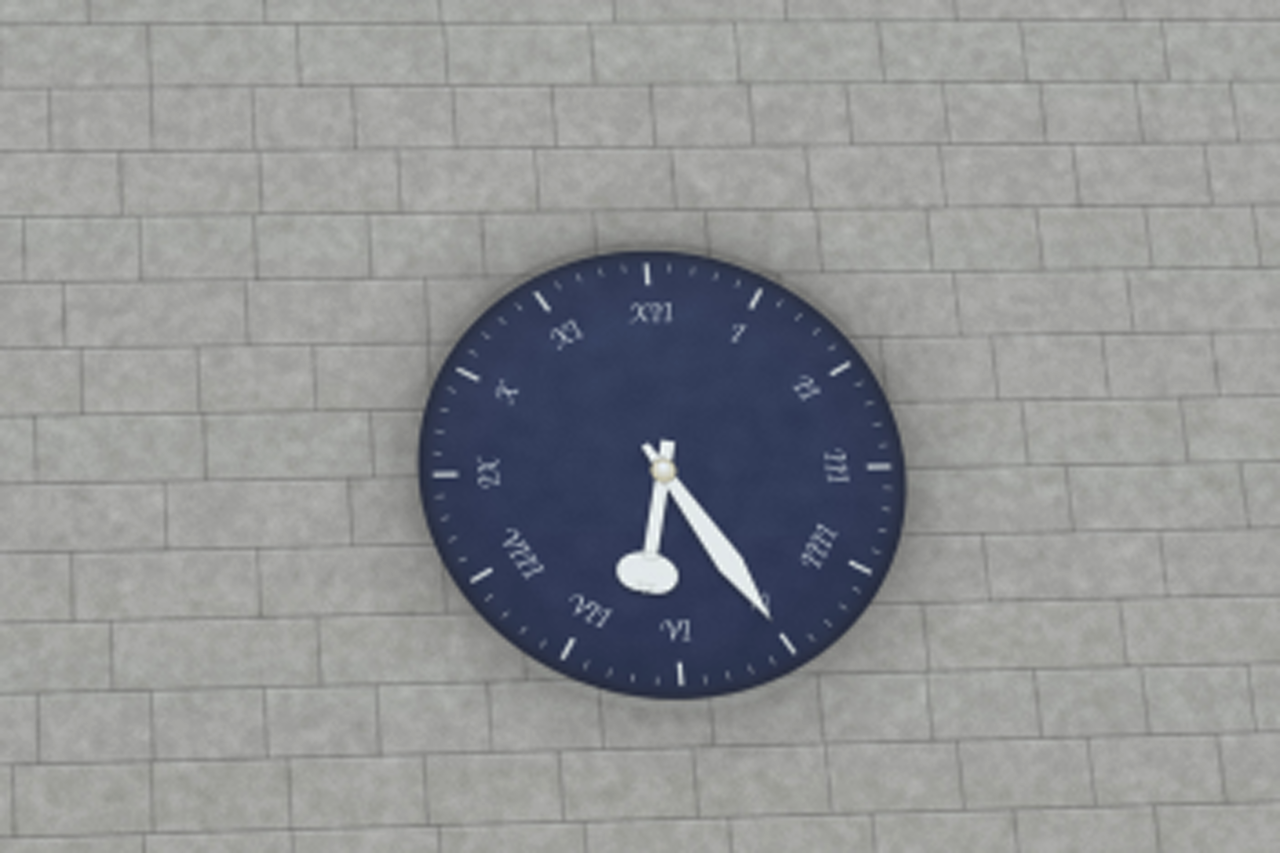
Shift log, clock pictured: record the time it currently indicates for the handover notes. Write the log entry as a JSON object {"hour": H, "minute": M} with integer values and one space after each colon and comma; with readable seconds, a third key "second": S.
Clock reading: {"hour": 6, "minute": 25}
